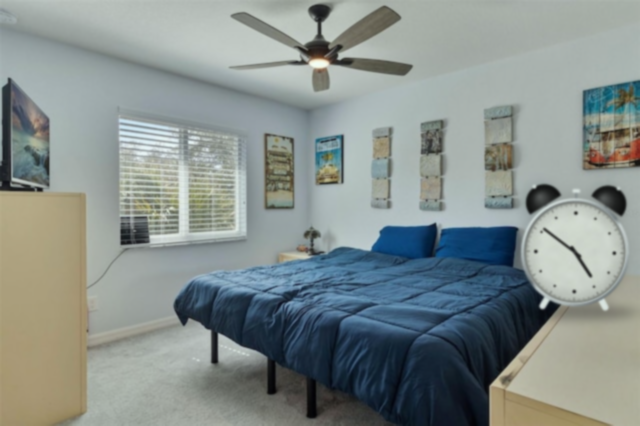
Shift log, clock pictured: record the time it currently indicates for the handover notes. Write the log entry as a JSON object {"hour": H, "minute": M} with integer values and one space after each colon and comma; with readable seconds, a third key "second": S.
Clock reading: {"hour": 4, "minute": 51}
